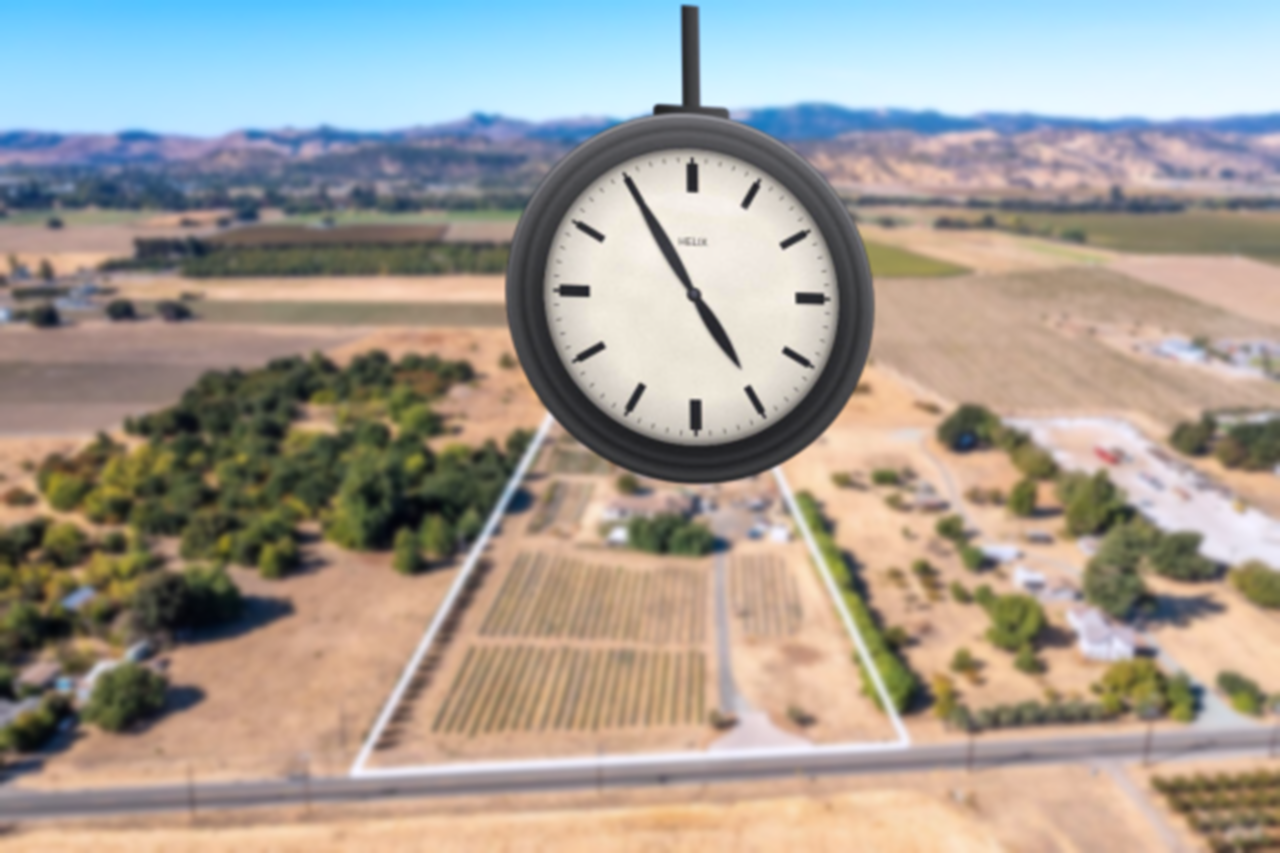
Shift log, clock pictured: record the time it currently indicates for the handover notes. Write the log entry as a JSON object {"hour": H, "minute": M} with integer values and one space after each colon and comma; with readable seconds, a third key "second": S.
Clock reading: {"hour": 4, "minute": 55}
